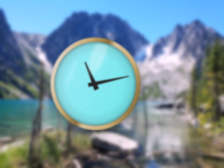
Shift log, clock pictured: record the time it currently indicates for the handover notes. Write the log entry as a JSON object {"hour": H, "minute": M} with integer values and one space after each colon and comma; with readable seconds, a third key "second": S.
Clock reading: {"hour": 11, "minute": 13}
